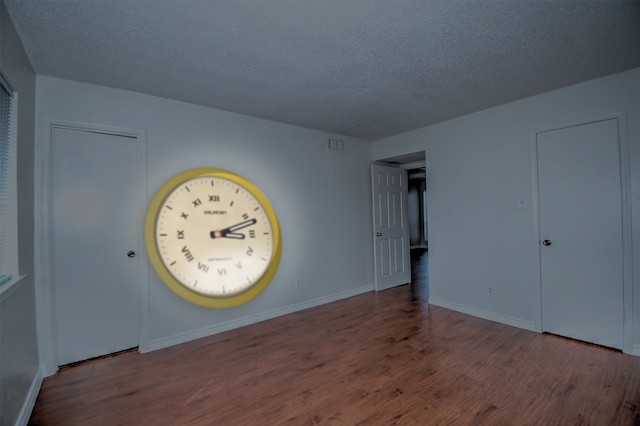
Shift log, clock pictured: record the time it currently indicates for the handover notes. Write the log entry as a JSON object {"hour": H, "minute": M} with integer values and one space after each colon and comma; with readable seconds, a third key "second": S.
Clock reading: {"hour": 3, "minute": 12}
